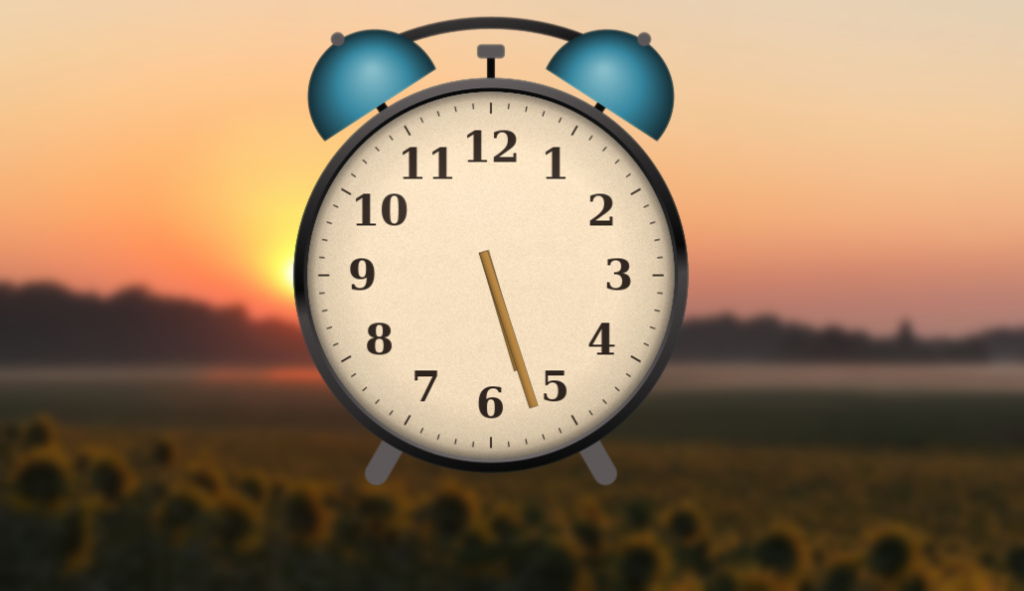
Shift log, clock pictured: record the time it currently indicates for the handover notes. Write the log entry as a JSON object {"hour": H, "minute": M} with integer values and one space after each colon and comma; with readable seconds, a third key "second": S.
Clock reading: {"hour": 5, "minute": 27}
